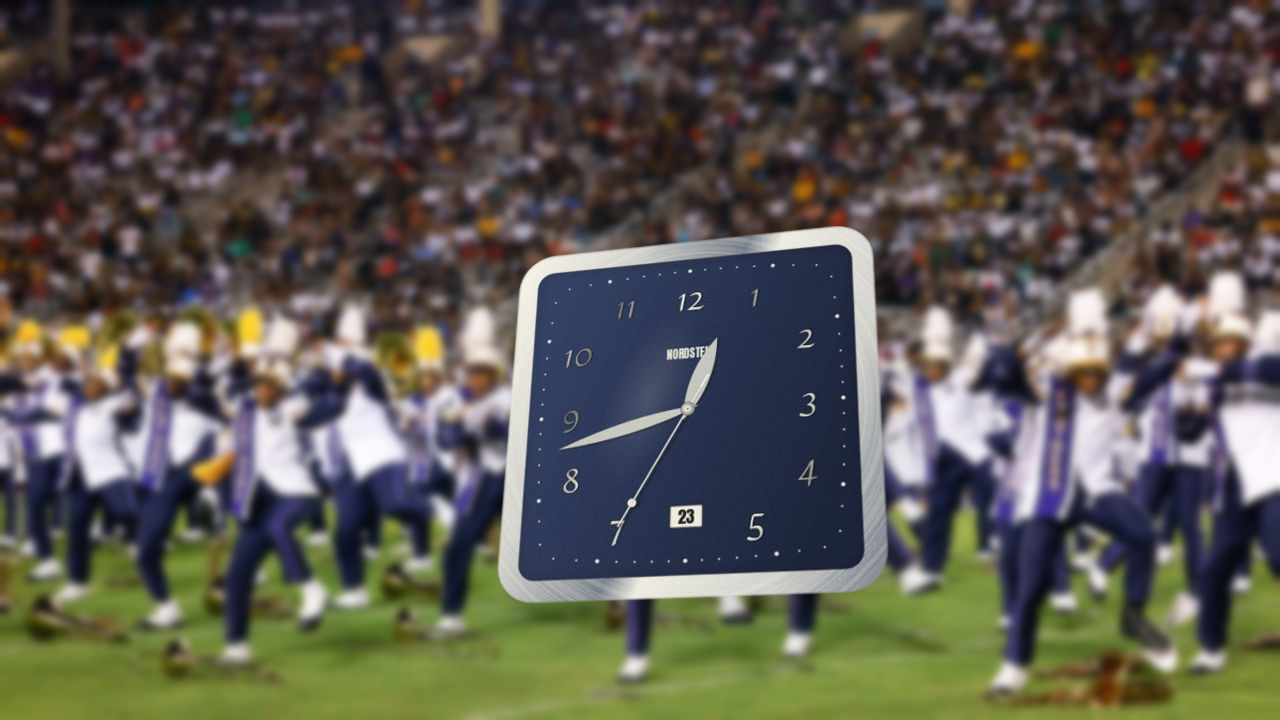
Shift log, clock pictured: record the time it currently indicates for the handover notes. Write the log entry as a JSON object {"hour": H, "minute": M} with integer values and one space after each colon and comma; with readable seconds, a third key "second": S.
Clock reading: {"hour": 12, "minute": 42, "second": 35}
